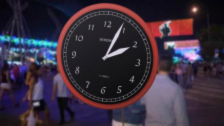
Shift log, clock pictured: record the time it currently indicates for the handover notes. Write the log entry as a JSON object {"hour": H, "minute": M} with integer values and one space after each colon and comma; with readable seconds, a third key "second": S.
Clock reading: {"hour": 2, "minute": 4}
